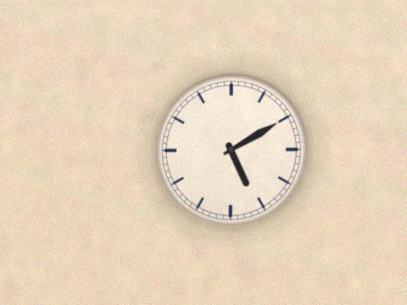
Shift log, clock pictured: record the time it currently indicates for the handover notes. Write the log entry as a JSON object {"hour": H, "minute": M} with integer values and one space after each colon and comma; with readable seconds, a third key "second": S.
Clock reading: {"hour": 5, "minute": 10}
